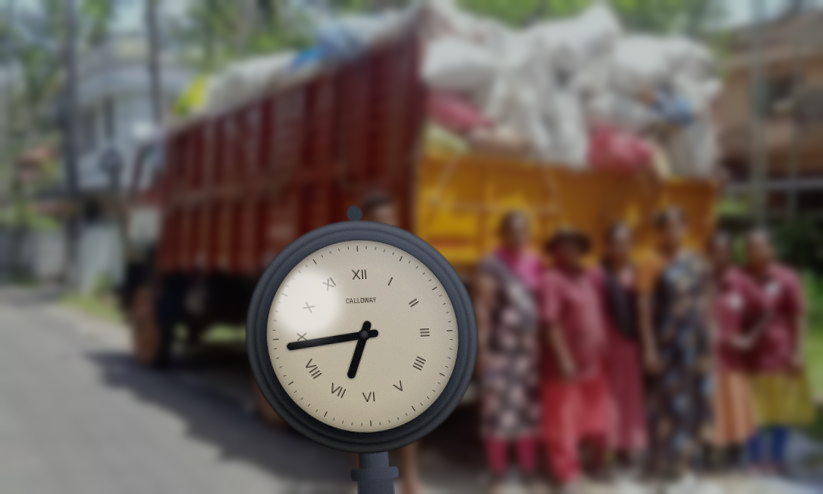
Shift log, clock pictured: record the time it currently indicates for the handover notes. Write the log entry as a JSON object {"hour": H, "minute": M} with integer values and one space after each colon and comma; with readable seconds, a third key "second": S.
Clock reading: {"hour": 6, "minute": 44}
